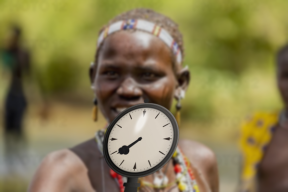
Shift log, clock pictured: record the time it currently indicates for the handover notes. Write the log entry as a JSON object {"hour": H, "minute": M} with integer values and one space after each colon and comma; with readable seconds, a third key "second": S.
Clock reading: {"hour": 7, "minute": 39}
